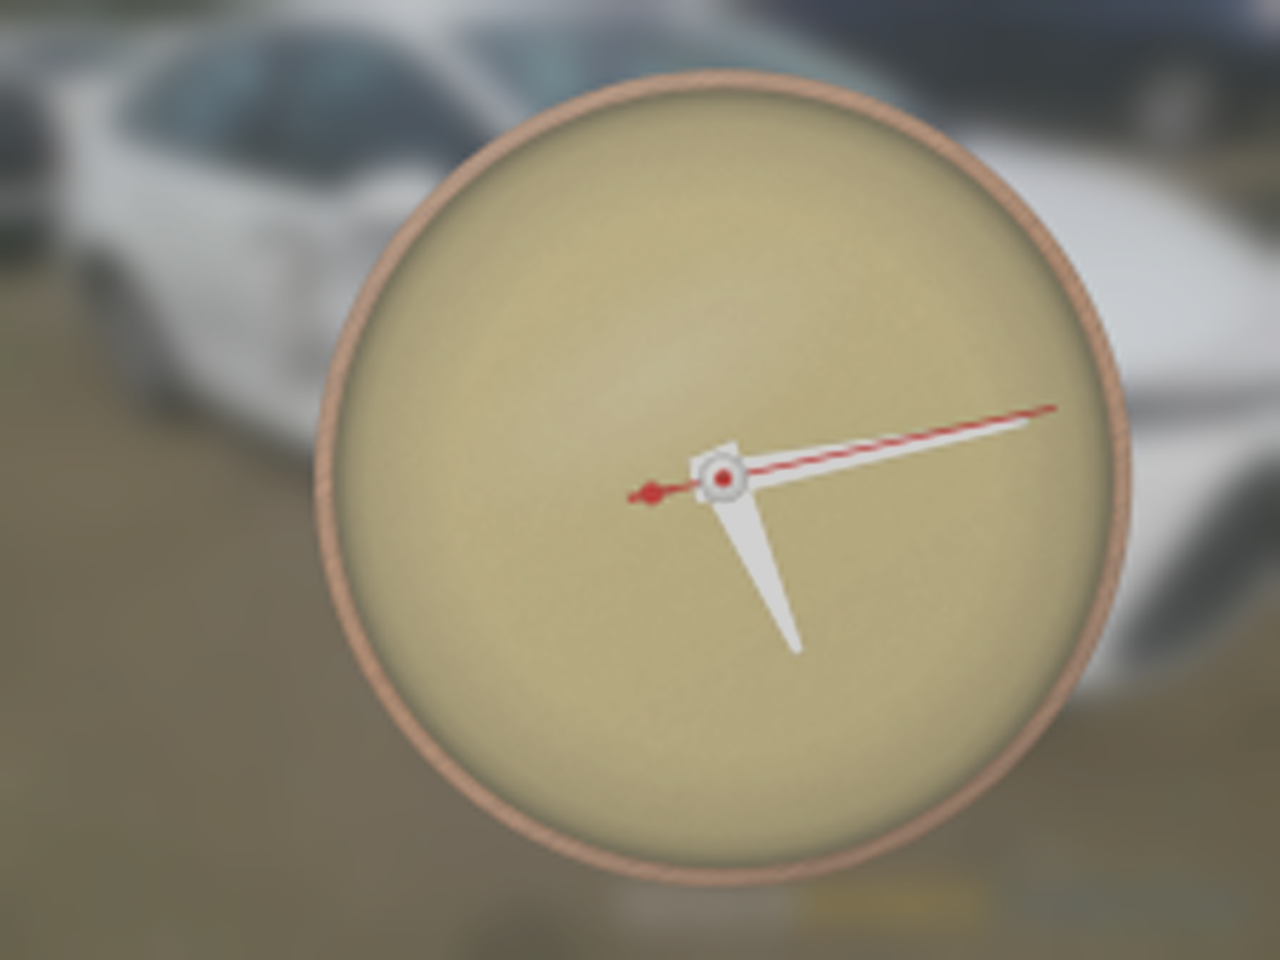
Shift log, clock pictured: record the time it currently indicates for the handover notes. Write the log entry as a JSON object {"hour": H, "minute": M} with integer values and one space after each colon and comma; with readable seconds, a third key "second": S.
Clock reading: {"hour": 5, "minute": 13, "second": 13}
